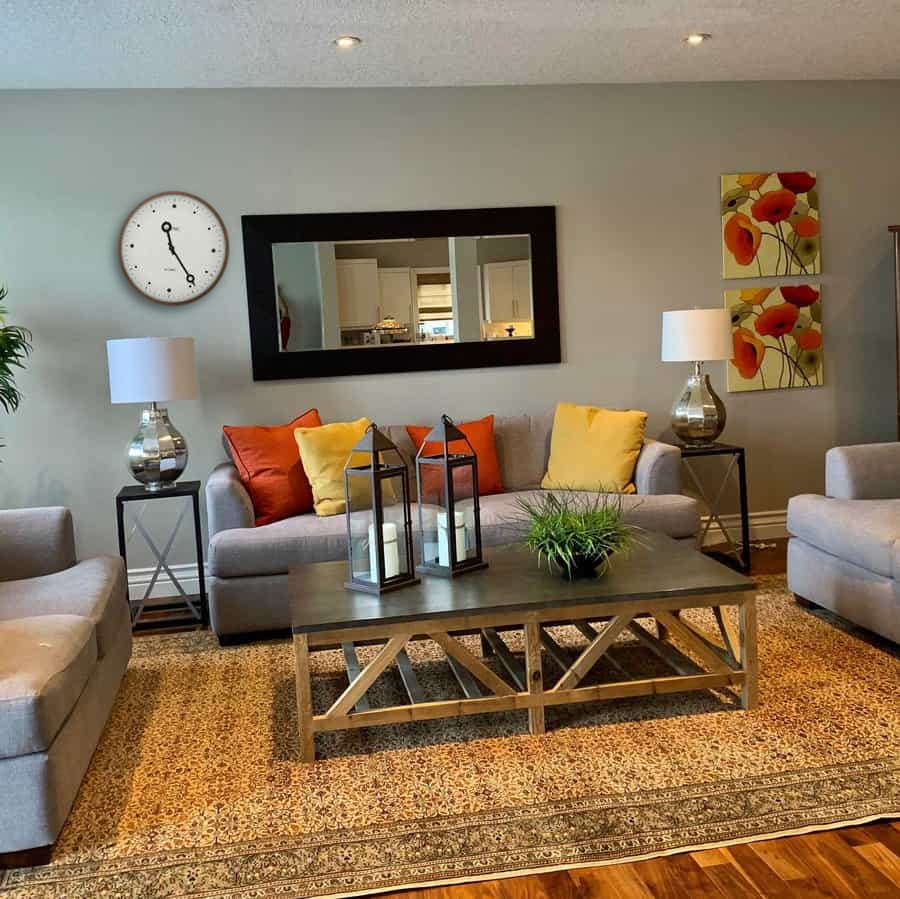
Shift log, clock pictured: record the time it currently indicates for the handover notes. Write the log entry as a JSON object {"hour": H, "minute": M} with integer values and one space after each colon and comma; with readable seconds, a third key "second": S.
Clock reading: {"hour": 11, "minute": 24}
